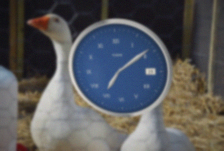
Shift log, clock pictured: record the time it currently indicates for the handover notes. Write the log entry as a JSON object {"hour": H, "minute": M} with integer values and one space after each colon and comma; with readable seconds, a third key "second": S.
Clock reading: {"hour": 7, "minute": 9}
